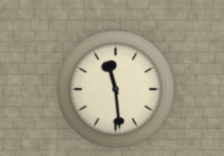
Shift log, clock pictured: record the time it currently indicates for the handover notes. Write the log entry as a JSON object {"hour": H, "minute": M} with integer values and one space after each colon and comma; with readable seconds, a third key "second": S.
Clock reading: {"hour": 11, "minute": 29}
